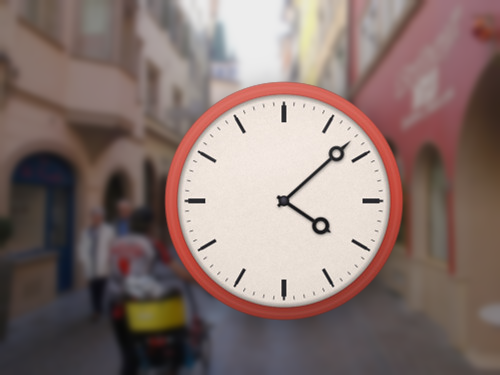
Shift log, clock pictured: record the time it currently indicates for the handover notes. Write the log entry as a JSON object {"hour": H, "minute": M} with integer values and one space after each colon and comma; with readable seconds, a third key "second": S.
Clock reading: {"hour": 4, "minute": 8}
